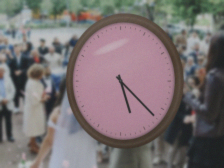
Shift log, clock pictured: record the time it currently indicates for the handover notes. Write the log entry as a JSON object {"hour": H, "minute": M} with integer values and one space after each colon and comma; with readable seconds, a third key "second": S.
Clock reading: {"hour": 5, "minute": 22}
